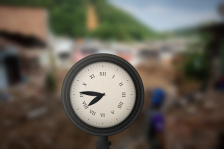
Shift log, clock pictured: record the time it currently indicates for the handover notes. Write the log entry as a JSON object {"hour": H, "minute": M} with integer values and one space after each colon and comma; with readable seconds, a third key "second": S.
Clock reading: {"hour": 7, "minute": 46}
